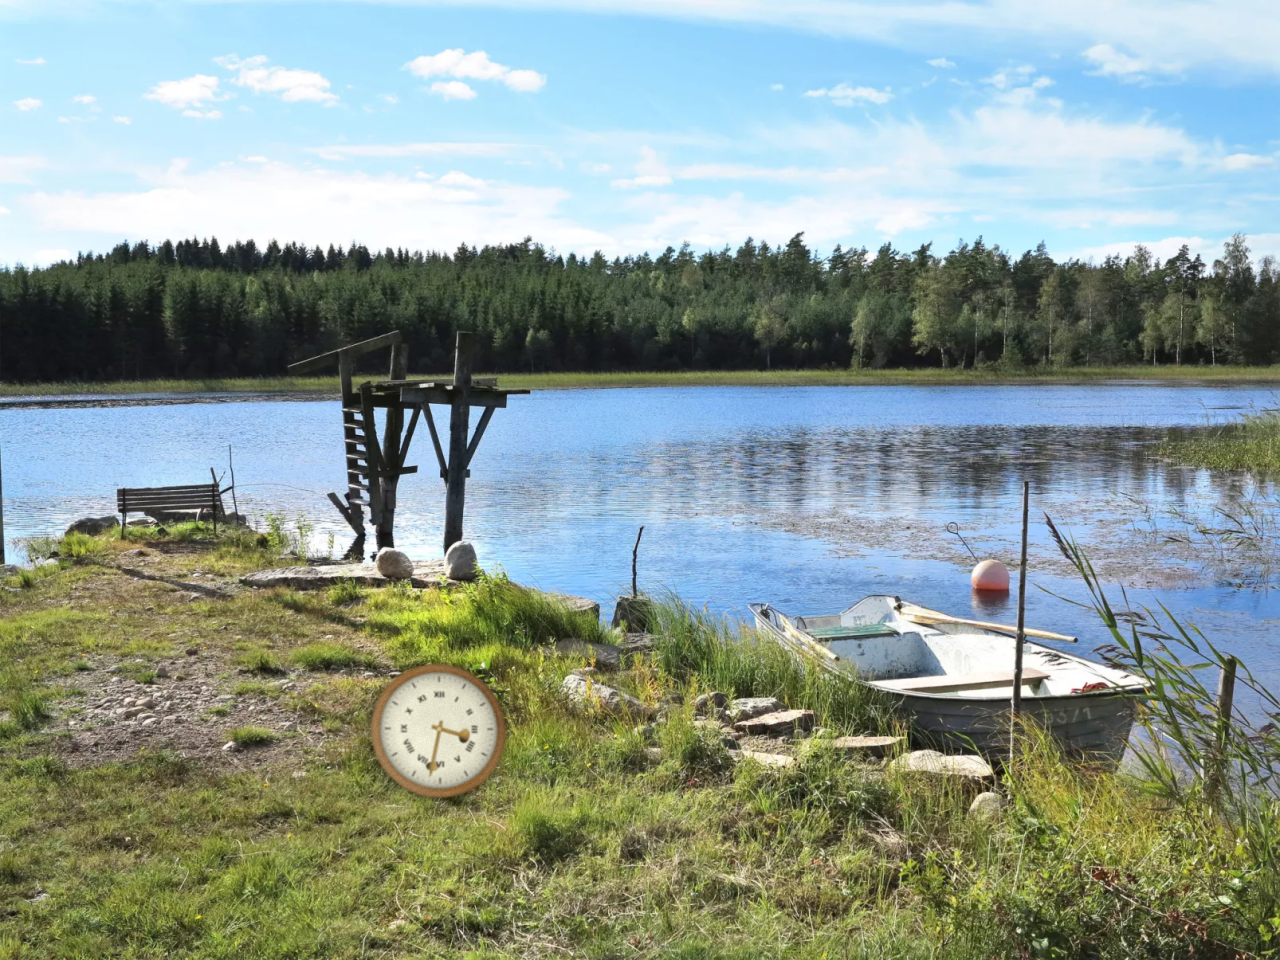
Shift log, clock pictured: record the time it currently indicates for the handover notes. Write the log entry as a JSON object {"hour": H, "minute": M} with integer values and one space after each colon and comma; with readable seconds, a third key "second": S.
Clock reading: {"hour": 3, "minute": 32}
